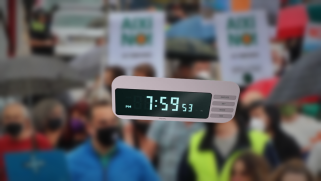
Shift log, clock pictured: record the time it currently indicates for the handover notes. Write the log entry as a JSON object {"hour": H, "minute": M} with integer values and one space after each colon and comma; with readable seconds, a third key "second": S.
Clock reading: {"hour": 7, "minute": 59, "second": 53}
